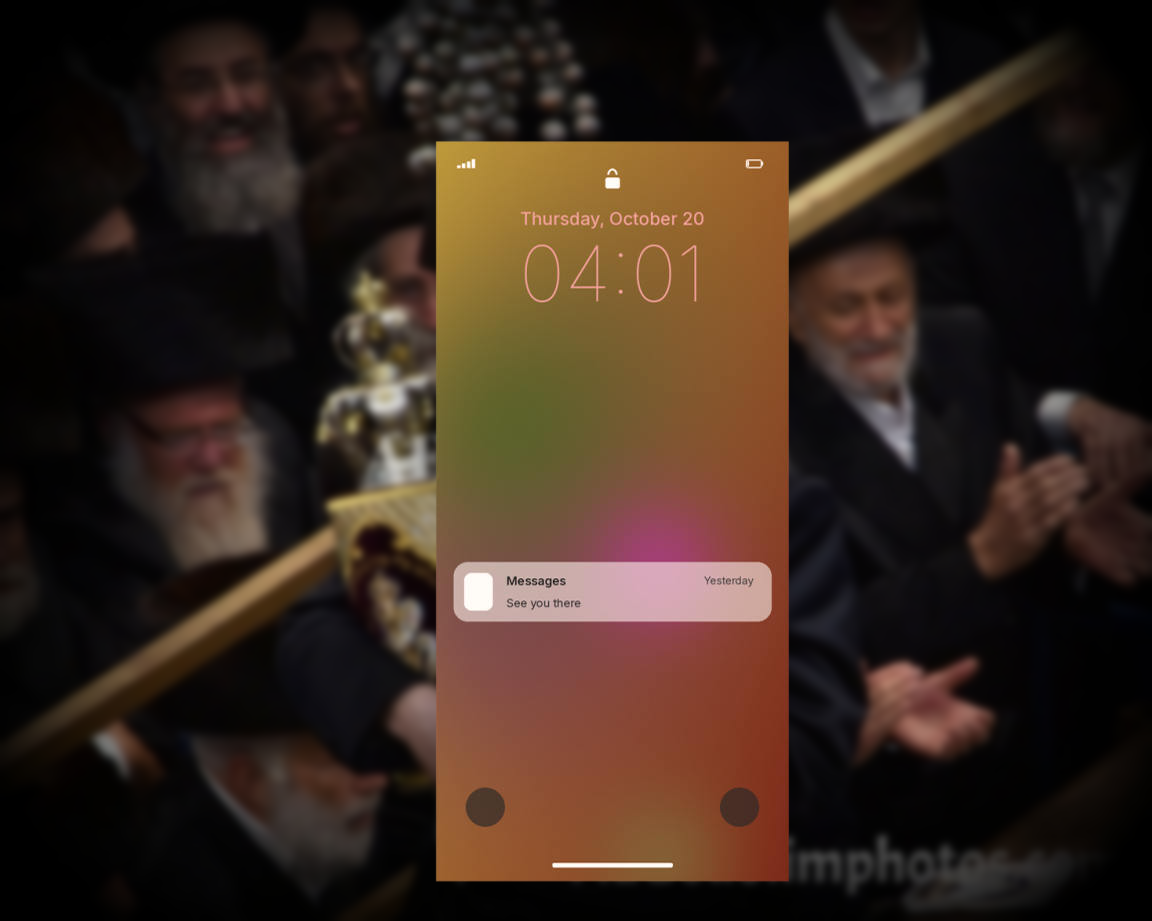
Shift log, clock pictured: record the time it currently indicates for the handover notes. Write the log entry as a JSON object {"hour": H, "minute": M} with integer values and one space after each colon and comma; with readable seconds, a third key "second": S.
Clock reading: {"hour": 4, "minute": 1}
